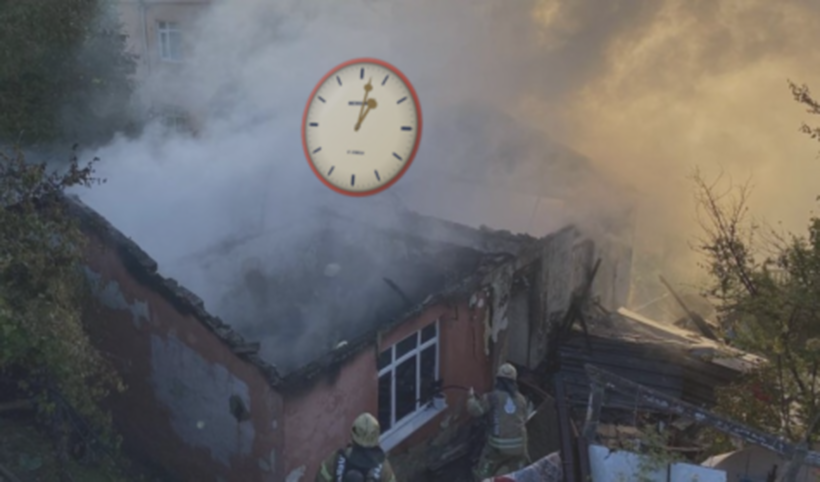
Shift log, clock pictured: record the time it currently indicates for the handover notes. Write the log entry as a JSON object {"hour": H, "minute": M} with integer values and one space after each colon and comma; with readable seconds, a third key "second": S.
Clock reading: {"hour": 1, "minute": 2}
